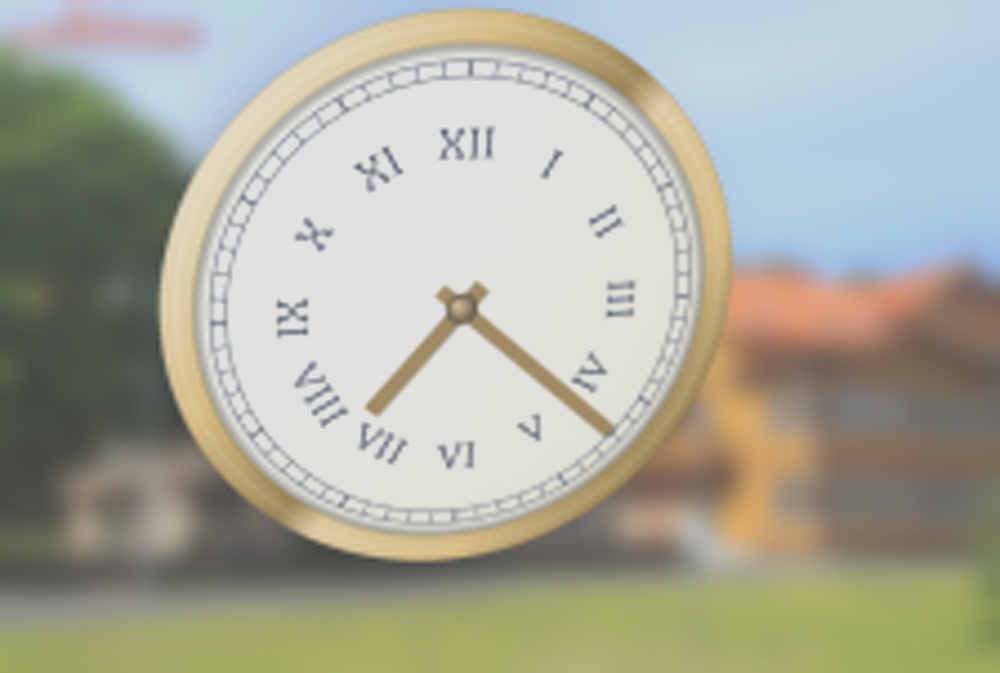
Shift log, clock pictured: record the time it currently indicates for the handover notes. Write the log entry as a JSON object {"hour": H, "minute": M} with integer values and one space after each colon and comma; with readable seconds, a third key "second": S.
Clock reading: {"hour": 7, "minute": 22}
